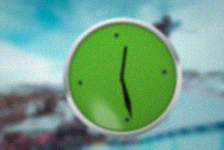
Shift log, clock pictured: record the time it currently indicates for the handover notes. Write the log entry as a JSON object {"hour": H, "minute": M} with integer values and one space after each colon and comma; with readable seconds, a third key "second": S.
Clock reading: {"hour": 12, "minute": 29}
